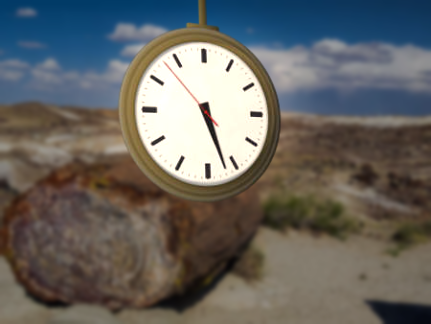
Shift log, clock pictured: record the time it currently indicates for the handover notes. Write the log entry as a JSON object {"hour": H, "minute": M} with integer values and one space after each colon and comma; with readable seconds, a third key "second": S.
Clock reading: {"hour": 5, "minute": 26, "second": 53}
